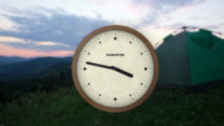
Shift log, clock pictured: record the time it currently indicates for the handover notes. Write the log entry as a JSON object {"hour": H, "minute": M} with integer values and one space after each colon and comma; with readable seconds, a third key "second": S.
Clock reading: {"hour": 3, "minute": 47}
